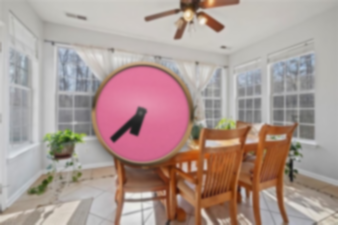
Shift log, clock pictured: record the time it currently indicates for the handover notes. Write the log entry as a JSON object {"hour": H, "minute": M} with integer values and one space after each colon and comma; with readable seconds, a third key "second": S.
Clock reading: {"hour": 6, "minute": 38}
